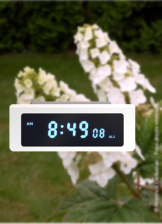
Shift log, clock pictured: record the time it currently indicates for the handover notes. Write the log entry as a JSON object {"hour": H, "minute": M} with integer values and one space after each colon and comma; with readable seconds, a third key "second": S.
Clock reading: {"hour": 8, "minute": 49, "second": 8}
